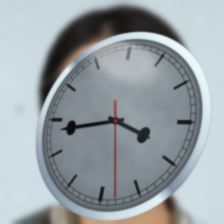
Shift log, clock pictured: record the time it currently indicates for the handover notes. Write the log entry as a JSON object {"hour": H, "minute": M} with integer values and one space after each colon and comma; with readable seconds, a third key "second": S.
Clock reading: {"hour": 3, "minute": 43, "second": 28}
